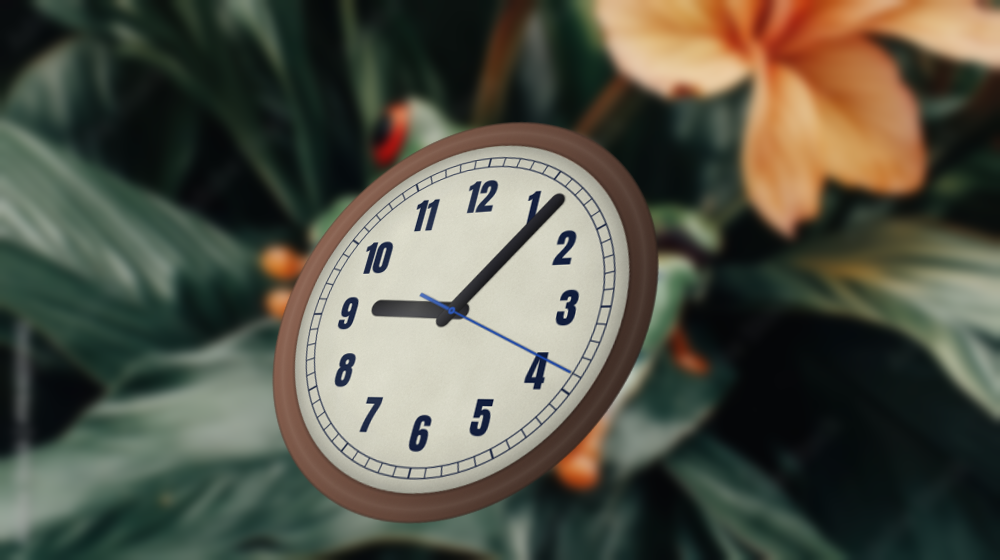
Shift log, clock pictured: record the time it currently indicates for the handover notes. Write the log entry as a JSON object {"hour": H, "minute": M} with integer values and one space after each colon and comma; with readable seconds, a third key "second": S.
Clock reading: {"hour": 9, "minute": 6, "second": 19}
